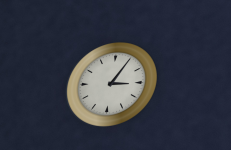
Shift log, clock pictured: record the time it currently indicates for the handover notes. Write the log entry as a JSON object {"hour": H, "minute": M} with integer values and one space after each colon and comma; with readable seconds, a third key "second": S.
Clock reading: {"hour": 3, "minute": 5}
